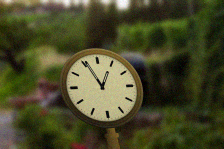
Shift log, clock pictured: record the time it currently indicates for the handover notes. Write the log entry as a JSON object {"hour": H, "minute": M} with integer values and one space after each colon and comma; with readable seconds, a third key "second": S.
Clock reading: {"hour": 12, "minute": 56}
